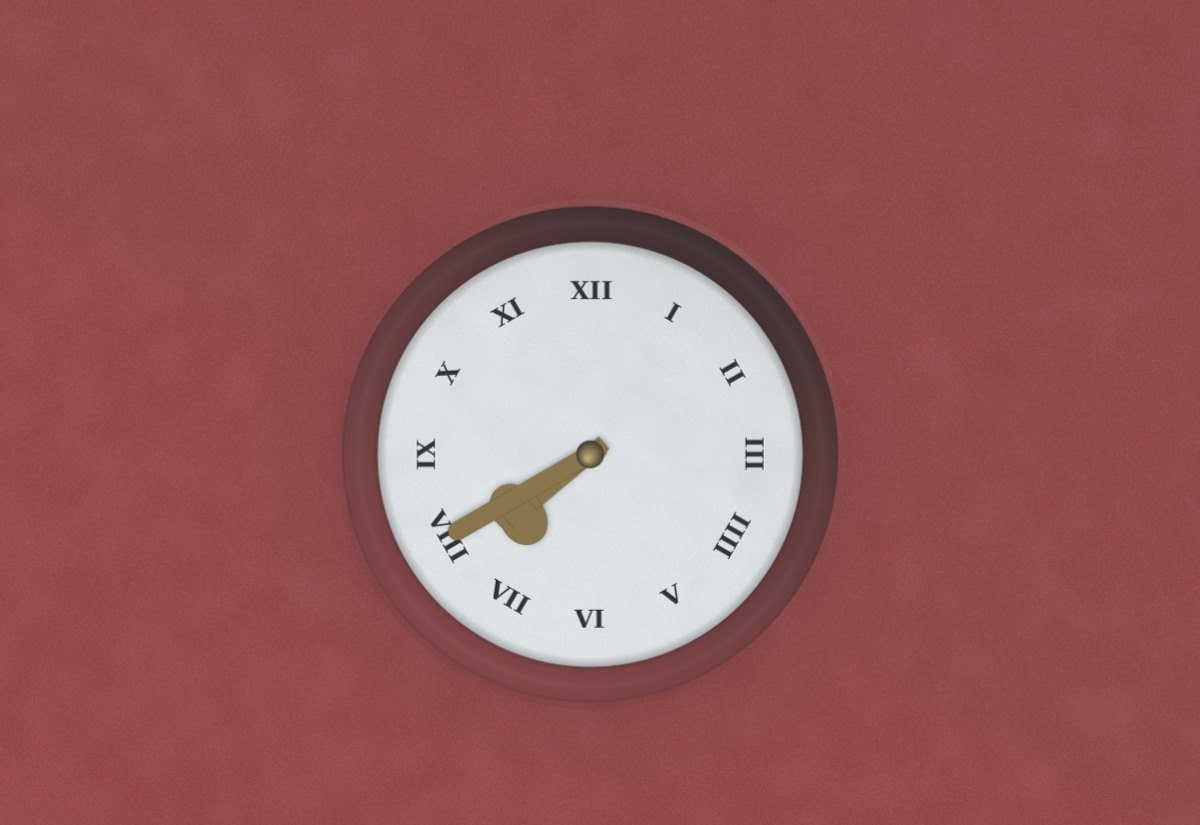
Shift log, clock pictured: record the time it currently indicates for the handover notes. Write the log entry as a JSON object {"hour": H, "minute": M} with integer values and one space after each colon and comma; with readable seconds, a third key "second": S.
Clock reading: {"hour": 7, "minute": 40}
